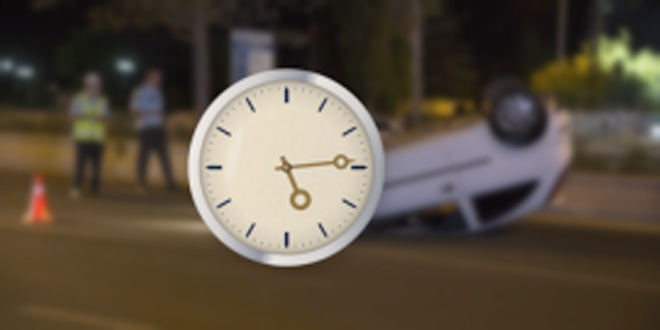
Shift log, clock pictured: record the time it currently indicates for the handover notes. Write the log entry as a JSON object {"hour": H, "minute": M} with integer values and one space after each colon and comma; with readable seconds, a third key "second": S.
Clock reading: {"hour": 5, "minute": 14}
